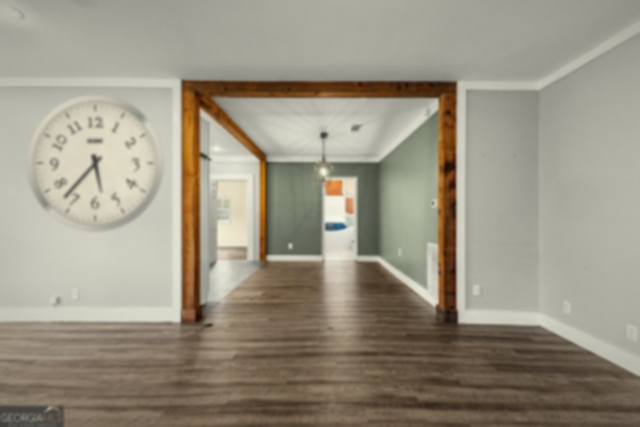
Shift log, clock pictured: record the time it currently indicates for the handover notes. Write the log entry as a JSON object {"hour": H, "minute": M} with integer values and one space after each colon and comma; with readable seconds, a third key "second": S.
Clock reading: {"hour": 5, "minute": 37}
